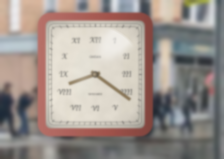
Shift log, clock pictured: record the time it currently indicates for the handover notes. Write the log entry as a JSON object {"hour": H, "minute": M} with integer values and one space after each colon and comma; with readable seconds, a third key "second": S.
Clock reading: {"hour": 8, "minute": 21}
